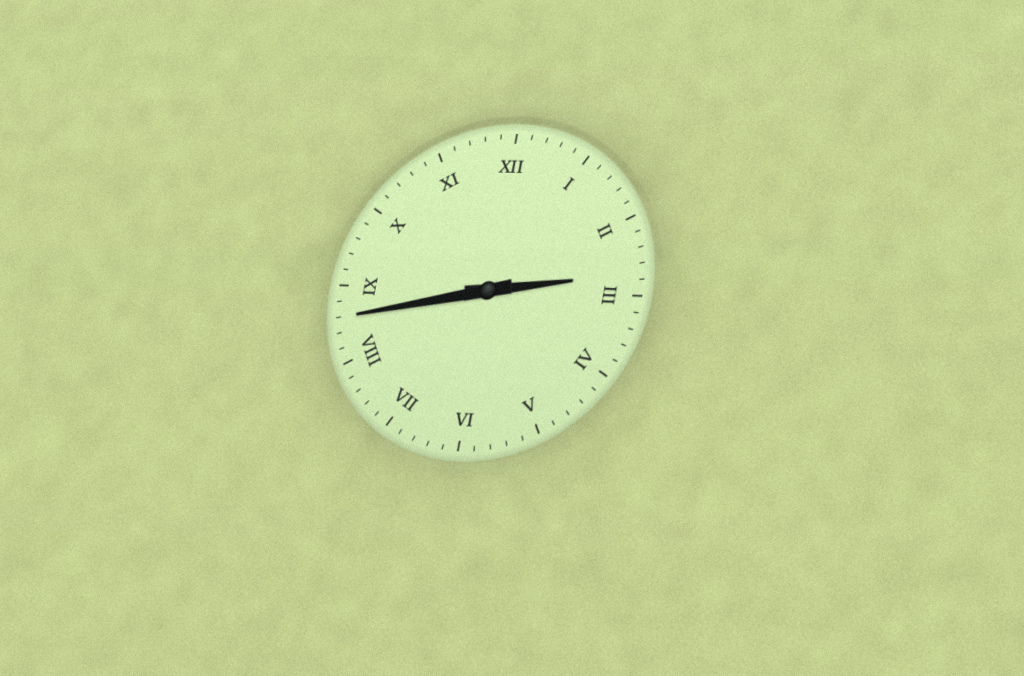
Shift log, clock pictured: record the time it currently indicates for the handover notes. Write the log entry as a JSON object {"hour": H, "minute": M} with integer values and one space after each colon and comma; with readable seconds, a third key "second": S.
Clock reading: {"hour": 2, "minute": 43}
